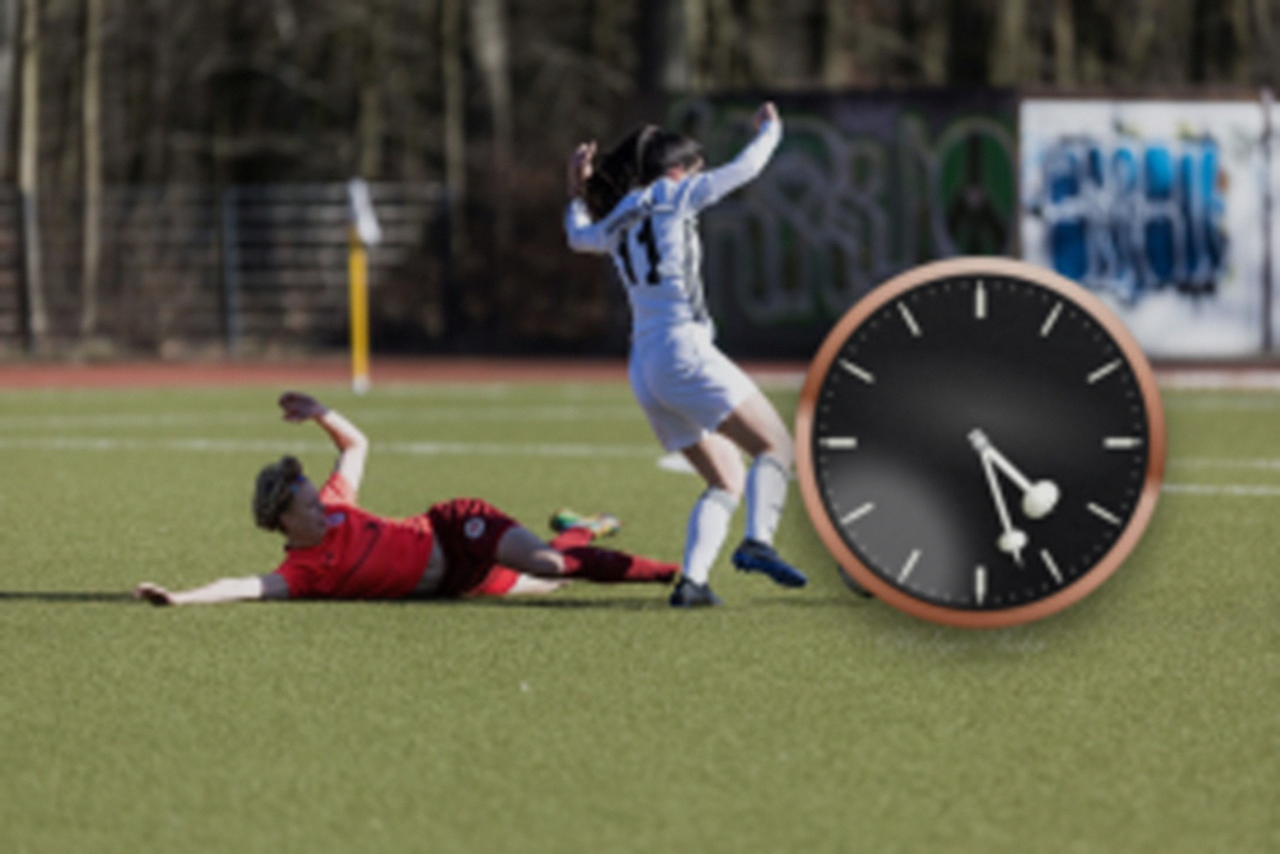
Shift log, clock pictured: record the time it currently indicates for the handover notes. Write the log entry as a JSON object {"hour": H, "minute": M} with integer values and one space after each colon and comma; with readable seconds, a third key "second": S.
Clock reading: {"hour": 4, "minute": 27}
